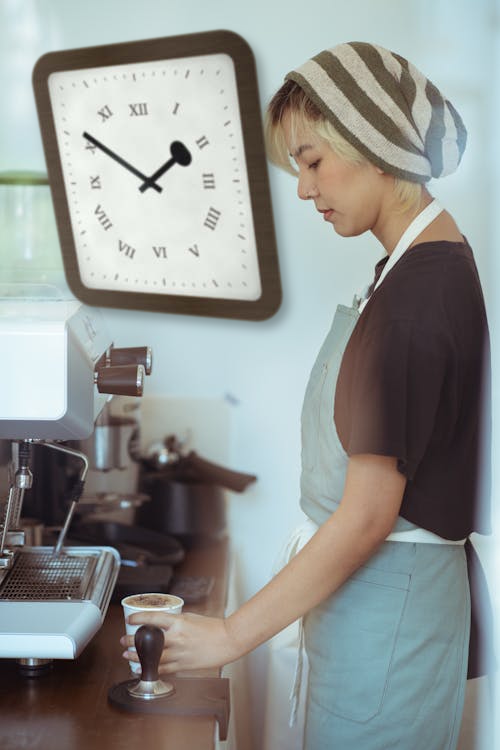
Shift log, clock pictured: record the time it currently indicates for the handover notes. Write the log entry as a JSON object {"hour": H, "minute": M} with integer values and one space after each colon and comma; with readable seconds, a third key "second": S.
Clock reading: {"hour": 1, "minute": 51}
